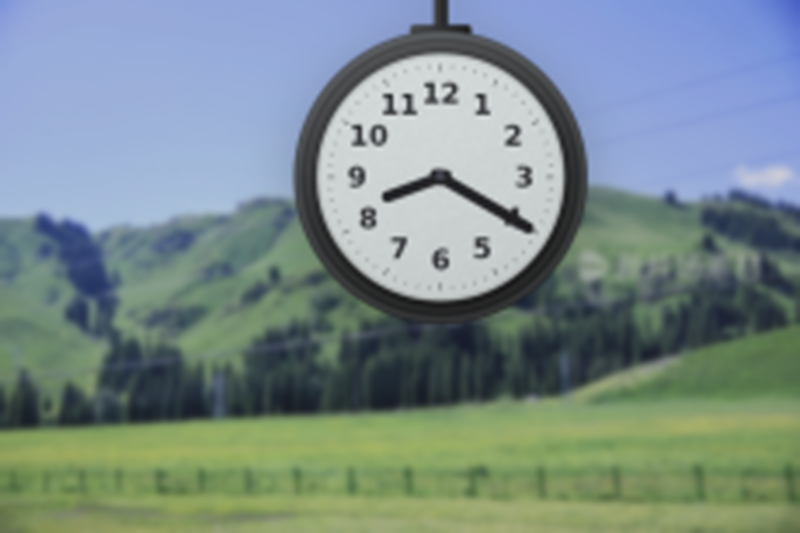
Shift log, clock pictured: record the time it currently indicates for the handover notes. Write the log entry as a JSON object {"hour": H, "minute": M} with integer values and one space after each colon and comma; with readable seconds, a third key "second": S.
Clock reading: {"hour": 8, "minute": 20}
